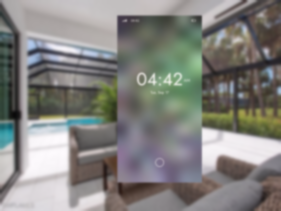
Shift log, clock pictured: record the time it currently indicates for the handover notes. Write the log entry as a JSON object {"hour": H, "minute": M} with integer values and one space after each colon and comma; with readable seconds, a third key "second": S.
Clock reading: {"hour": 4, "minute": 42}
